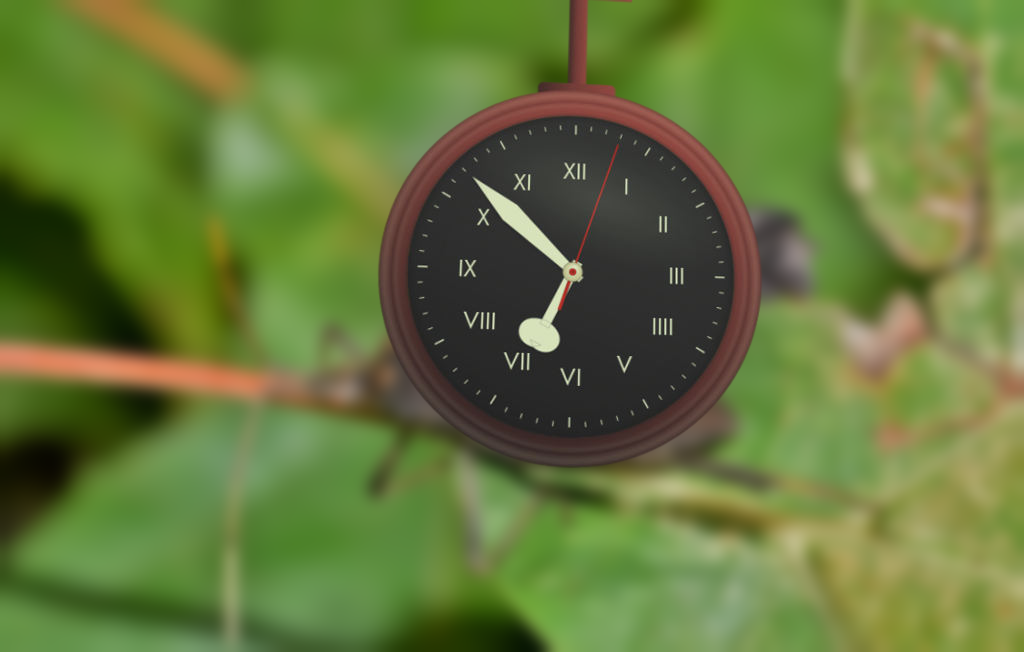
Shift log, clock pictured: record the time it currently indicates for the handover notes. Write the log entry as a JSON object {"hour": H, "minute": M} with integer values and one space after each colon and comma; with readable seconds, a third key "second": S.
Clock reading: {"hour": 6, "minute": 52, "second": 3}
